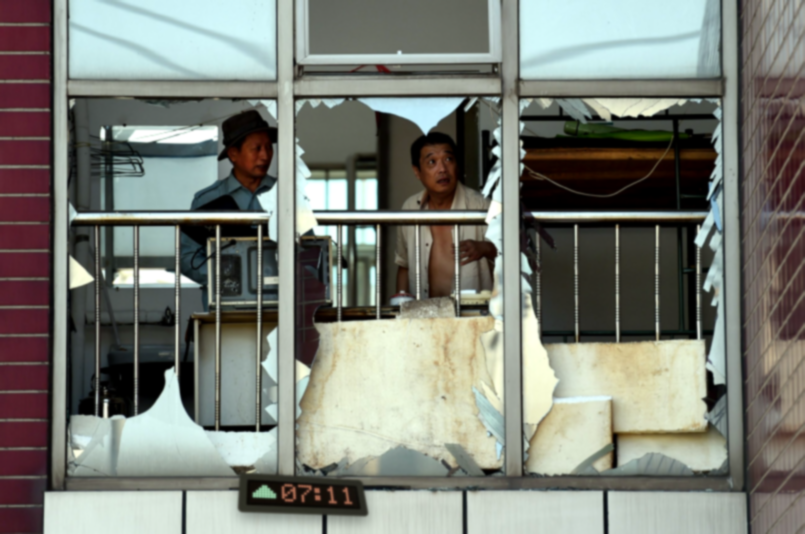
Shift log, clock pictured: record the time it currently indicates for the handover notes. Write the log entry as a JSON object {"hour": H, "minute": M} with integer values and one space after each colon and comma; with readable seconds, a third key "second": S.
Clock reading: {"hour": 7, "minute": 11}
